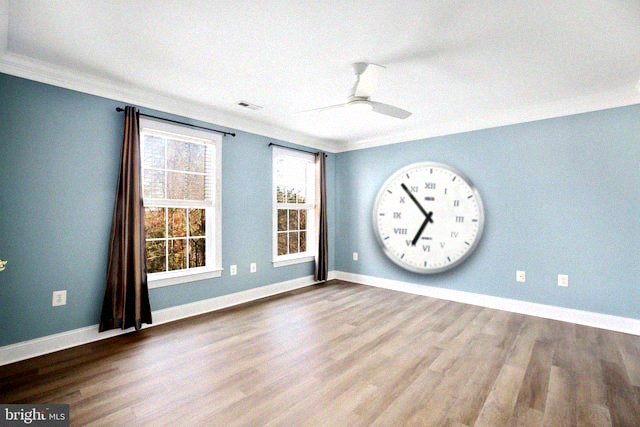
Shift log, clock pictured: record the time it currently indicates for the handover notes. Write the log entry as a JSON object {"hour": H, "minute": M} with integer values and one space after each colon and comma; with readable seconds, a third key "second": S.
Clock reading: {"hour": 6, "minute": 53}
